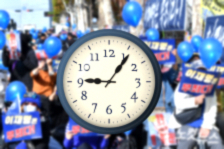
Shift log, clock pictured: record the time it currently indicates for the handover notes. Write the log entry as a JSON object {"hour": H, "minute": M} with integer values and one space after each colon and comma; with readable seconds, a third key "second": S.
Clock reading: {"hour": 9, "minute": 6}
